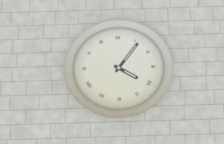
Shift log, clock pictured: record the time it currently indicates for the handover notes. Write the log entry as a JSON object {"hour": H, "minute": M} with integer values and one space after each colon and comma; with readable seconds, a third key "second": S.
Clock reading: {"hour": 4, "minute": 6}
